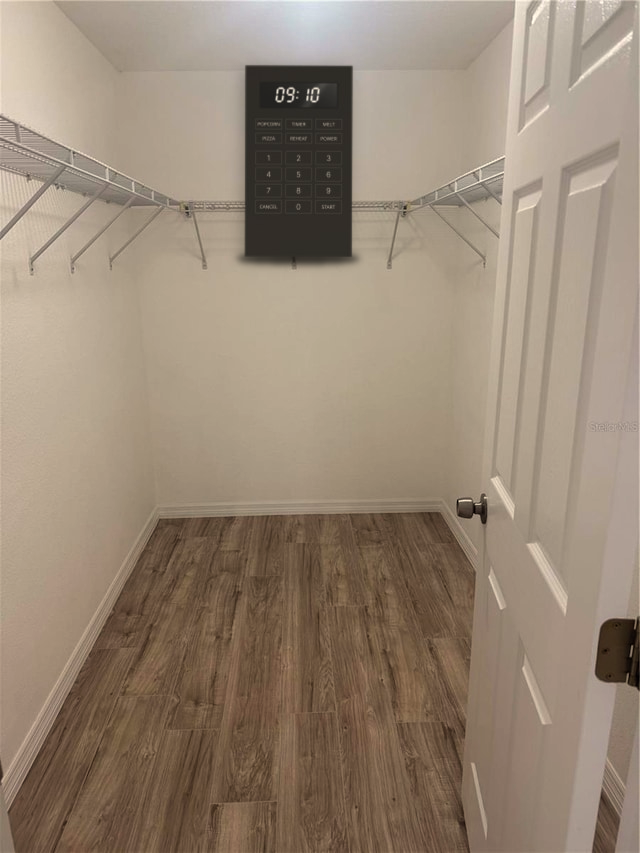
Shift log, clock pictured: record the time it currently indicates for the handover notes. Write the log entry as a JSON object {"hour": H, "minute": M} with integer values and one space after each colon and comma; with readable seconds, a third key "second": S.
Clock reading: {"hour": 9, "minute": 10}
